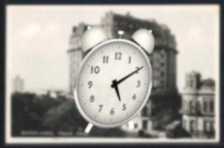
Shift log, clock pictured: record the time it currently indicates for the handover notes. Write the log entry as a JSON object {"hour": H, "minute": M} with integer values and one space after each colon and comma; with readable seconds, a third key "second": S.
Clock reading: {"hour": 5, "minute": 10}
